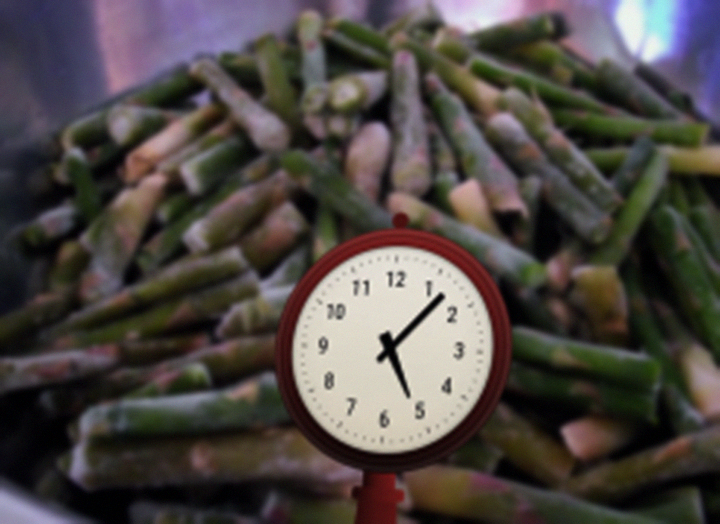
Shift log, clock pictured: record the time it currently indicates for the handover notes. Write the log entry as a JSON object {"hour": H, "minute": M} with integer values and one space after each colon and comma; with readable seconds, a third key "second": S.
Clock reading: {"hour": 5, "minute": 7}
